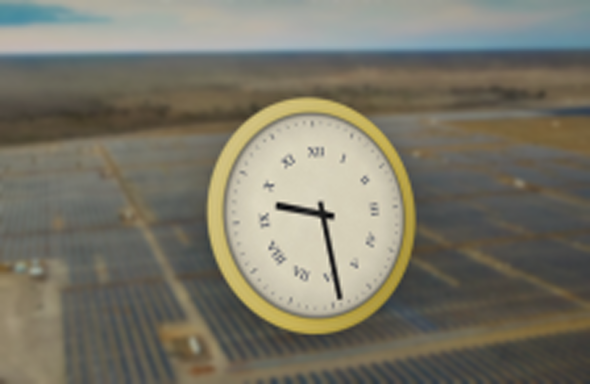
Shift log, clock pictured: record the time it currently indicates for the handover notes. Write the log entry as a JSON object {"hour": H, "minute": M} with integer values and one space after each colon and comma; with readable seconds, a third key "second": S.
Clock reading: {"hour": 9, "minute": 29}
